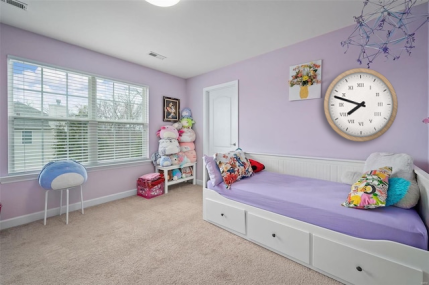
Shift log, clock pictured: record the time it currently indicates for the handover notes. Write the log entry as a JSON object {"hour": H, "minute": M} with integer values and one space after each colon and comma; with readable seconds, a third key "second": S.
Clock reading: {"hour": 7, "minute": 48}
